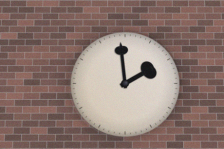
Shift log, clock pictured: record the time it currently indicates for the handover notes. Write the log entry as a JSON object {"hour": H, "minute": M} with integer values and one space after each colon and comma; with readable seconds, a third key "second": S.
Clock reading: {"hour": 1, "minute": 59}
